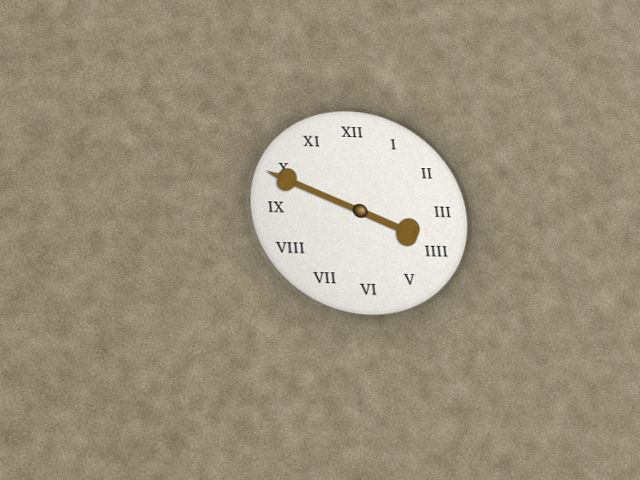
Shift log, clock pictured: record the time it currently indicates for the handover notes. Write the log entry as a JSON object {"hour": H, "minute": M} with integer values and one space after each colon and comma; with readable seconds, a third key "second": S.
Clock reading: {"hour": 3, "minute": 49}
